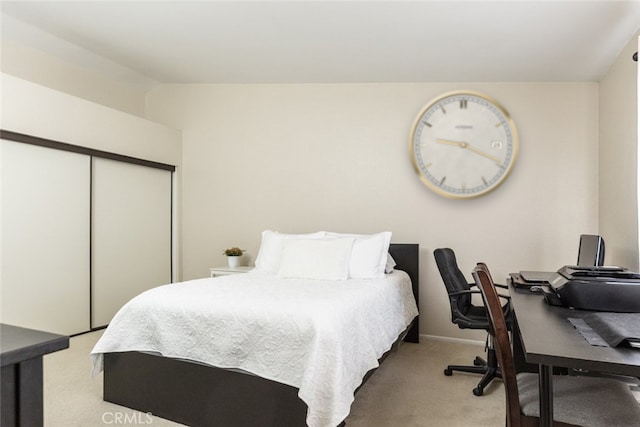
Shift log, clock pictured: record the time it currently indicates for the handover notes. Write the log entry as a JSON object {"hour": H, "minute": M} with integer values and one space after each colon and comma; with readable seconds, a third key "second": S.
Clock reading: {"hour": 9, "minute": 19}
